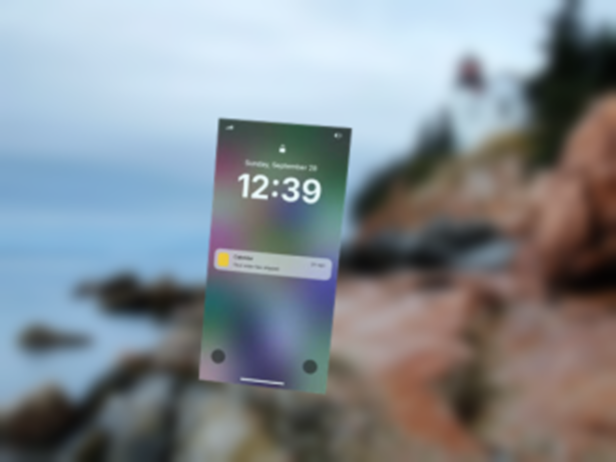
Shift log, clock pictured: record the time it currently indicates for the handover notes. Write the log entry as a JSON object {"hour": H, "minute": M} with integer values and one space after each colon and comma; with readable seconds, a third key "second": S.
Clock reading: {"hour": 12, "minute": 39}
